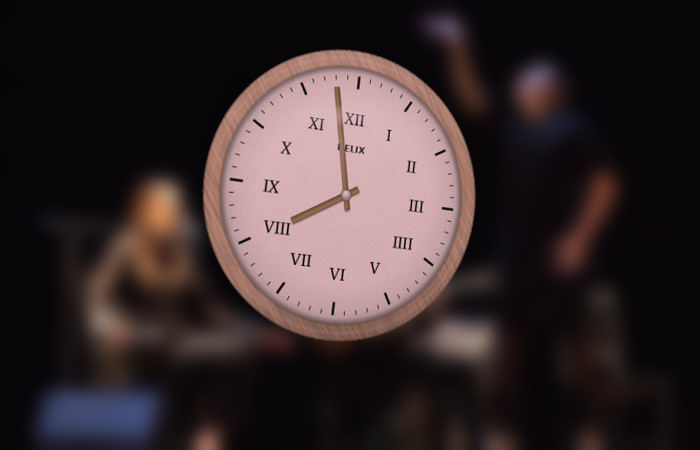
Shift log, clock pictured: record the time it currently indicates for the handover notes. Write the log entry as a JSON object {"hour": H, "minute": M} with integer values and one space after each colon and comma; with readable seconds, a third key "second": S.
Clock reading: {"hour": 7, "minute": 58}
